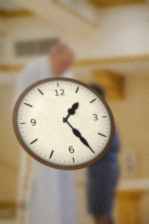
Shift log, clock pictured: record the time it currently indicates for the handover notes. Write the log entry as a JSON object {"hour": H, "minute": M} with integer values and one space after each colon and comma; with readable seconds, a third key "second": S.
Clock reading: {"hour": 1, "minute": 25}
